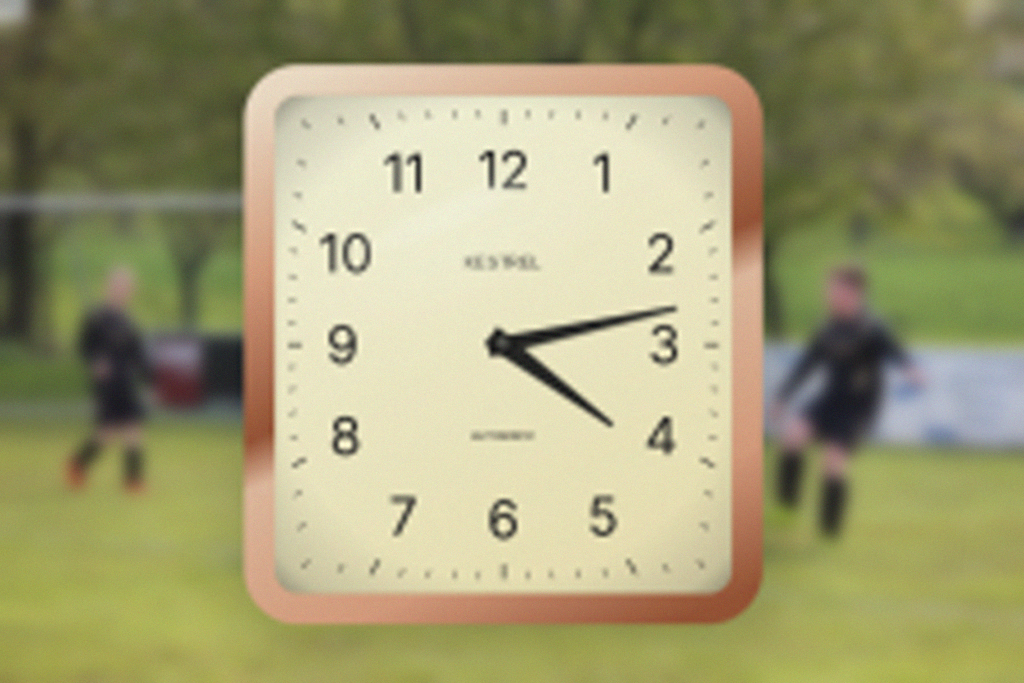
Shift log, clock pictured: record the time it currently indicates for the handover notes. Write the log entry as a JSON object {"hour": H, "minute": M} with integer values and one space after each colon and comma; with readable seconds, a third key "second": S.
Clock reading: {"hour": 4, "minute": 13}
